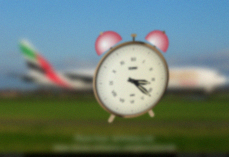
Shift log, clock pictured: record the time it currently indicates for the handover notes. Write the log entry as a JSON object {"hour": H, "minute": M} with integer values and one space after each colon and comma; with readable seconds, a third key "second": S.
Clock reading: {"hour": 3, "minute": 22}
